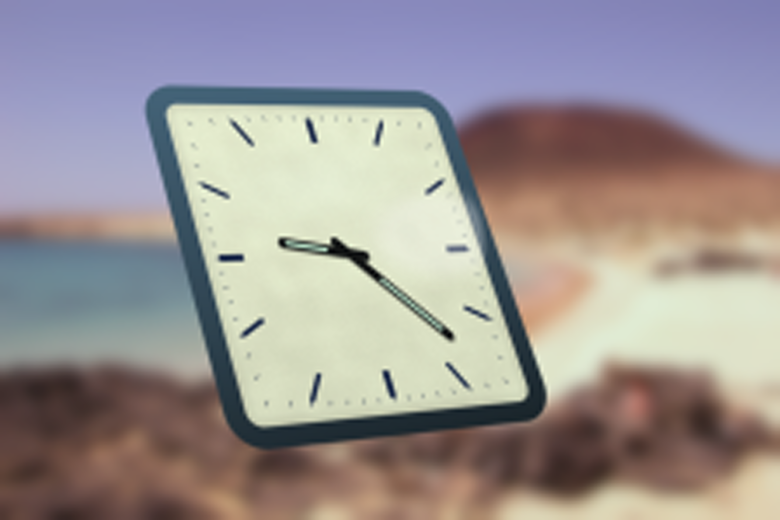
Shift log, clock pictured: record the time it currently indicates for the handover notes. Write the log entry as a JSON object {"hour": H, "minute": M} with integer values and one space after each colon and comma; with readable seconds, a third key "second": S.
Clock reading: {"hour": 9, "minute": 23}
